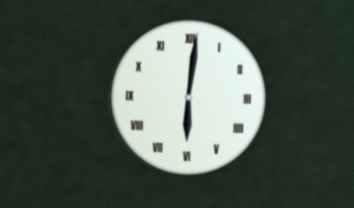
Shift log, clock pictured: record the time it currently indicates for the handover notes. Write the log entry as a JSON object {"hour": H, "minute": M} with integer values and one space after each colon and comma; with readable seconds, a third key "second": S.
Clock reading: {"hour": 6, "minute": 1}
